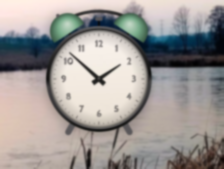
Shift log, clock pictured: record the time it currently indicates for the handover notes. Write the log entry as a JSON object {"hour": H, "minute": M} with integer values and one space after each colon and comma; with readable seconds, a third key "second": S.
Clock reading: {"hour": 1, "minute": 52}
